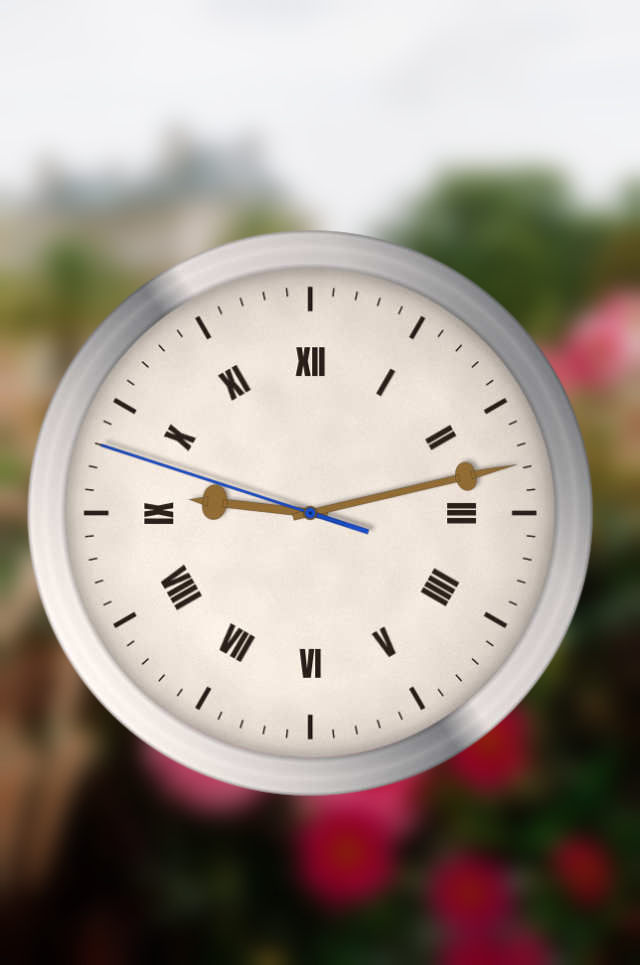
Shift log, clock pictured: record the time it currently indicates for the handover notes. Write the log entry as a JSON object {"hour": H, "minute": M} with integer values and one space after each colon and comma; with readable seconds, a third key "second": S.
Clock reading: {"hour": 9, "minute": 12, "second": 48}
